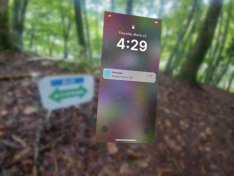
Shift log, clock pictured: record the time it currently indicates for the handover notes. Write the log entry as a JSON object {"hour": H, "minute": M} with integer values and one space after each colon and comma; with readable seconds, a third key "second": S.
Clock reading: {"hour": 4, "minute": 29}
